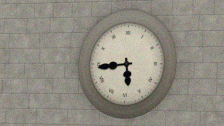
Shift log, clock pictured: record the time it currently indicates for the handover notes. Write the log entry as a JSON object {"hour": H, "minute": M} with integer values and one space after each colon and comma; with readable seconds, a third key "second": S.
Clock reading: {"hour": 5, "minute": 44}
